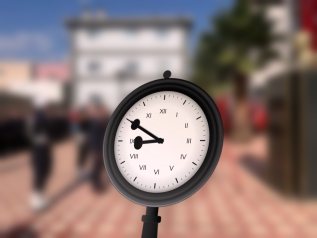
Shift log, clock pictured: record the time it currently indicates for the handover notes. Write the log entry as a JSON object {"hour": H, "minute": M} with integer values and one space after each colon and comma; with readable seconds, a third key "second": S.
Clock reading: {"hour": 8, "minute": 50}
